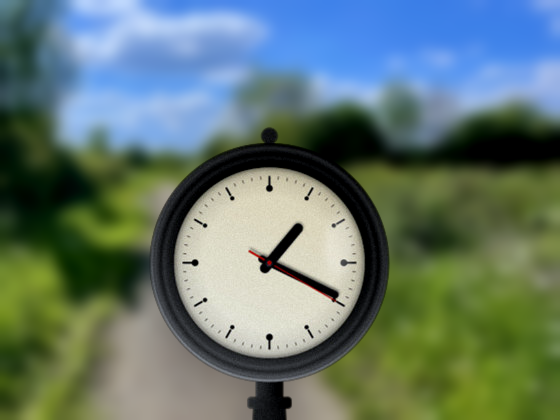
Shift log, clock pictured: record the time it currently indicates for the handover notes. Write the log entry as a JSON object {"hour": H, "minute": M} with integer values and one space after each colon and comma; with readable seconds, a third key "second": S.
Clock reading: {"hour": 1, "minute": 19, "second": 20}
